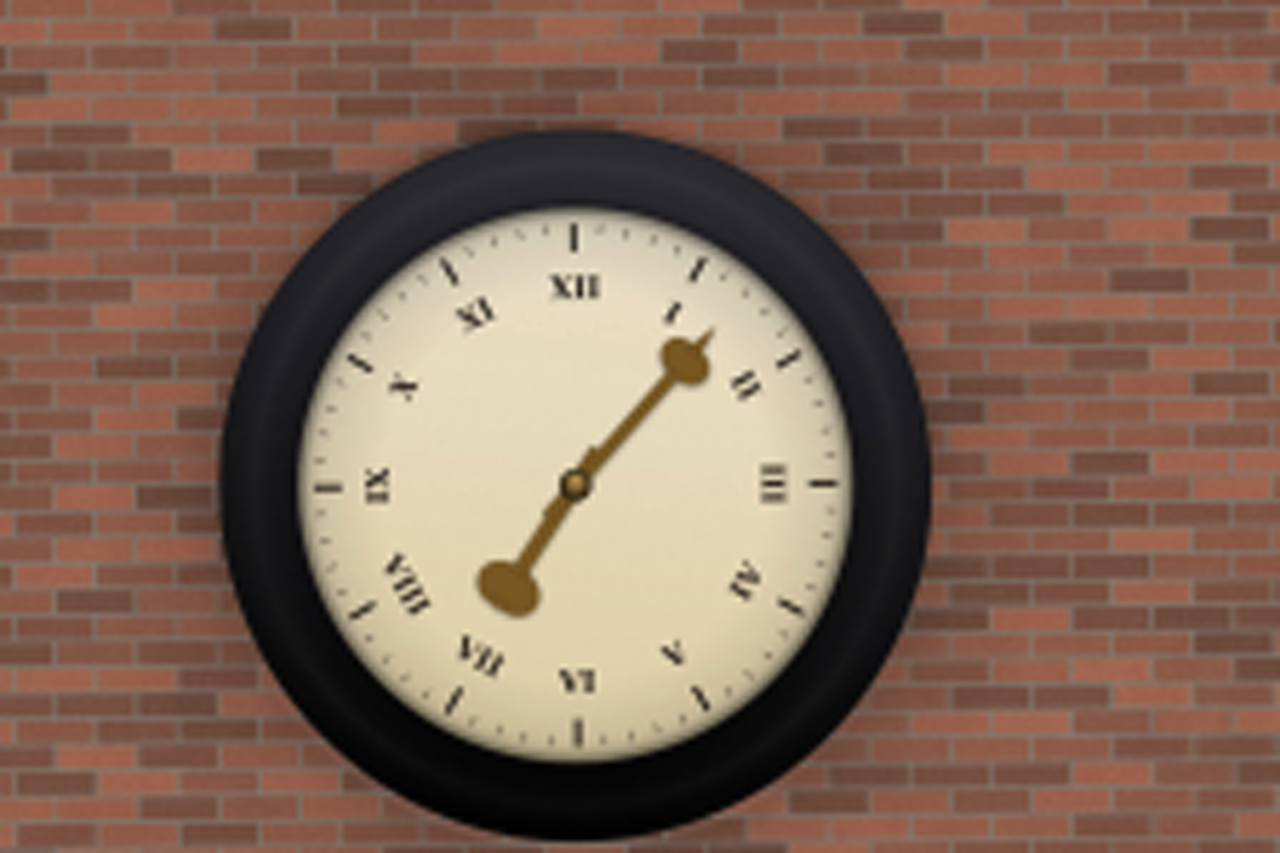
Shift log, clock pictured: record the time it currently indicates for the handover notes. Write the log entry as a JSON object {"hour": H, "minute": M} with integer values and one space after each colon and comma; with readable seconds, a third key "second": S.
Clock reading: {"hour": 7, "minute": 7}
